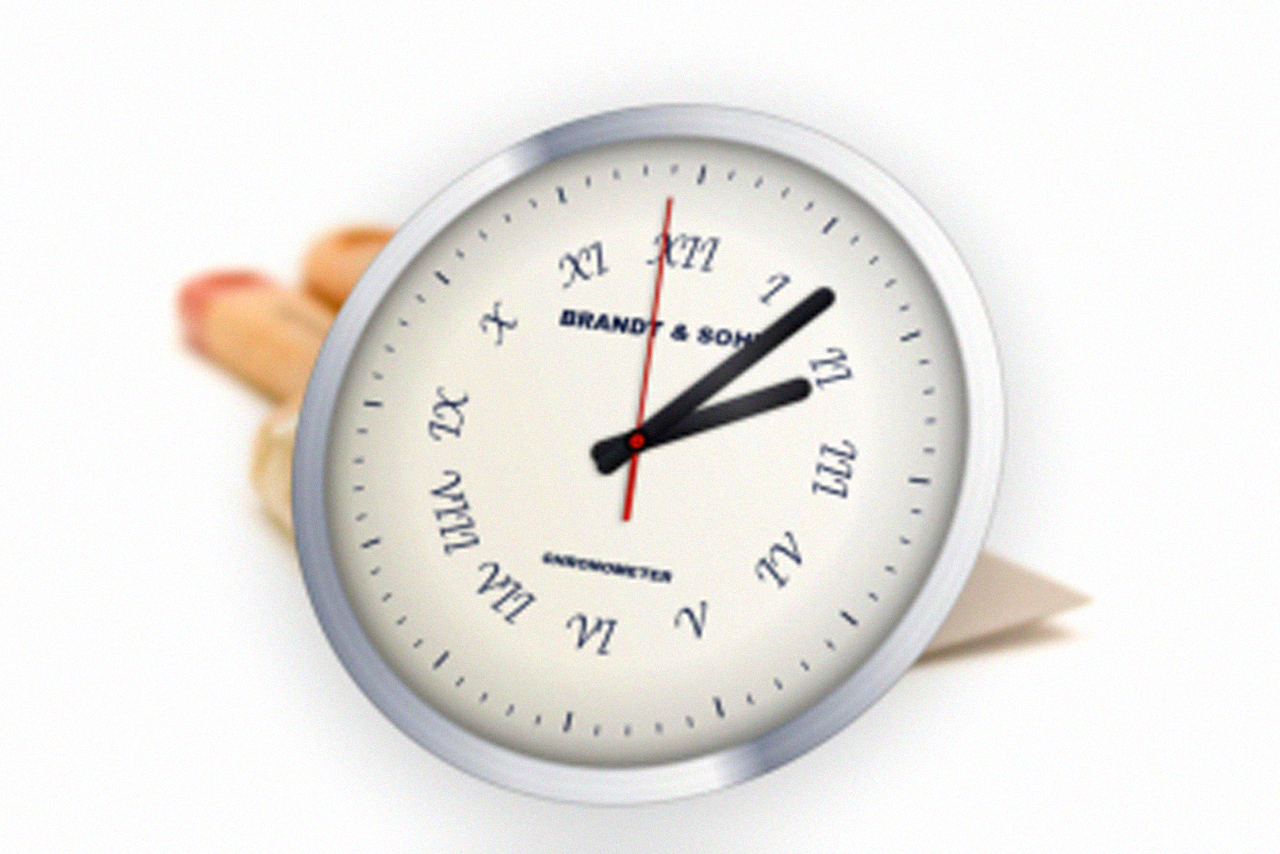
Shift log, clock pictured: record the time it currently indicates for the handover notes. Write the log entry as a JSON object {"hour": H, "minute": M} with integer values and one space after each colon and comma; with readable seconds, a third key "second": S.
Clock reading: {"hour": 2, "minute": 6, "second": 59}
